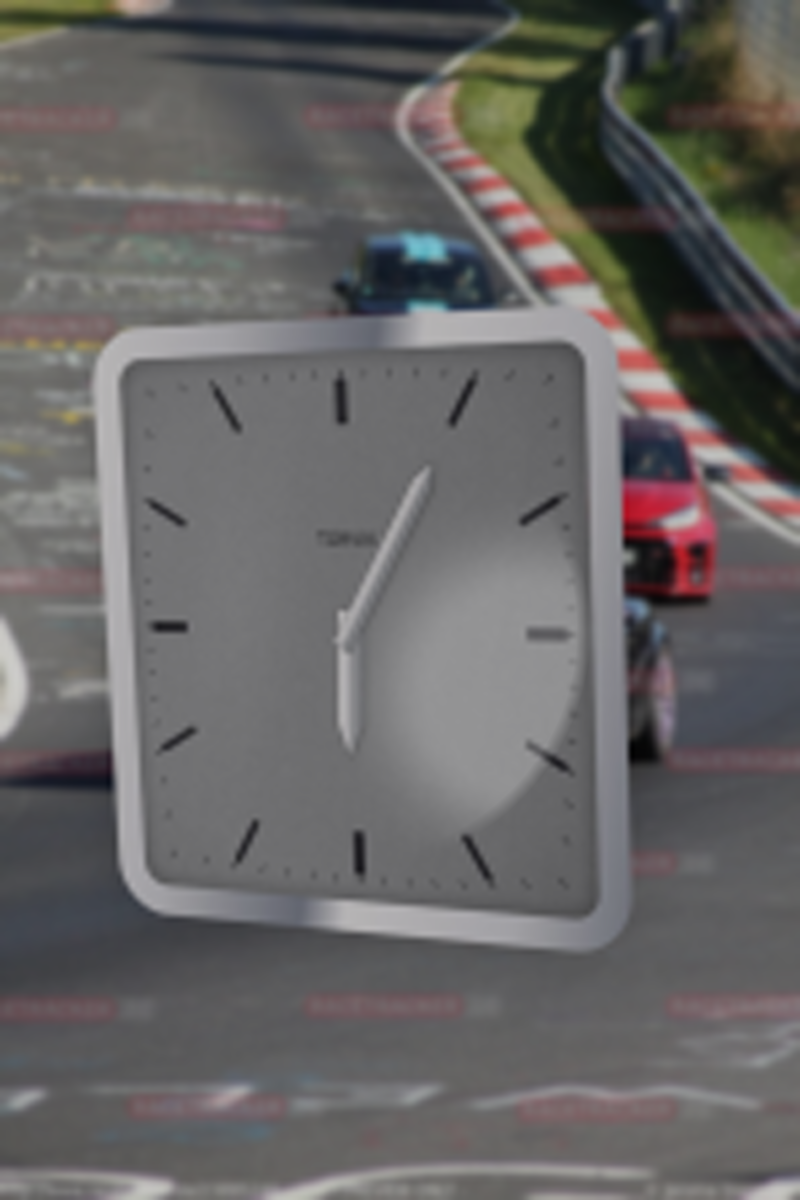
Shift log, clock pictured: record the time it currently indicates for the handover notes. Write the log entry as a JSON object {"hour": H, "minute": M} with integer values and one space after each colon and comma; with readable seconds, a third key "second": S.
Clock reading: {"hour": 6, "minute": 5}
